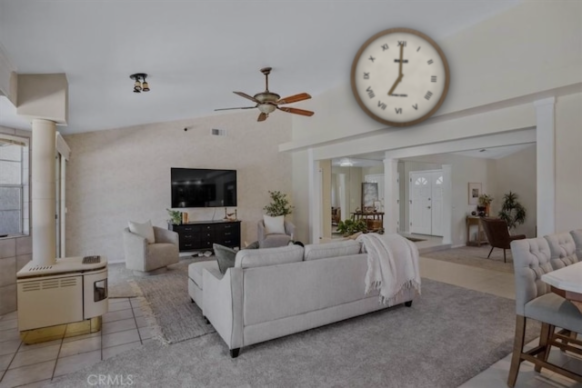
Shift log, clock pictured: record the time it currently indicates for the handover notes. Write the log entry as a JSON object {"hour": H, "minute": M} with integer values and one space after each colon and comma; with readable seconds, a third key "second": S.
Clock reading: {"hour": 7, "minute": 0}
